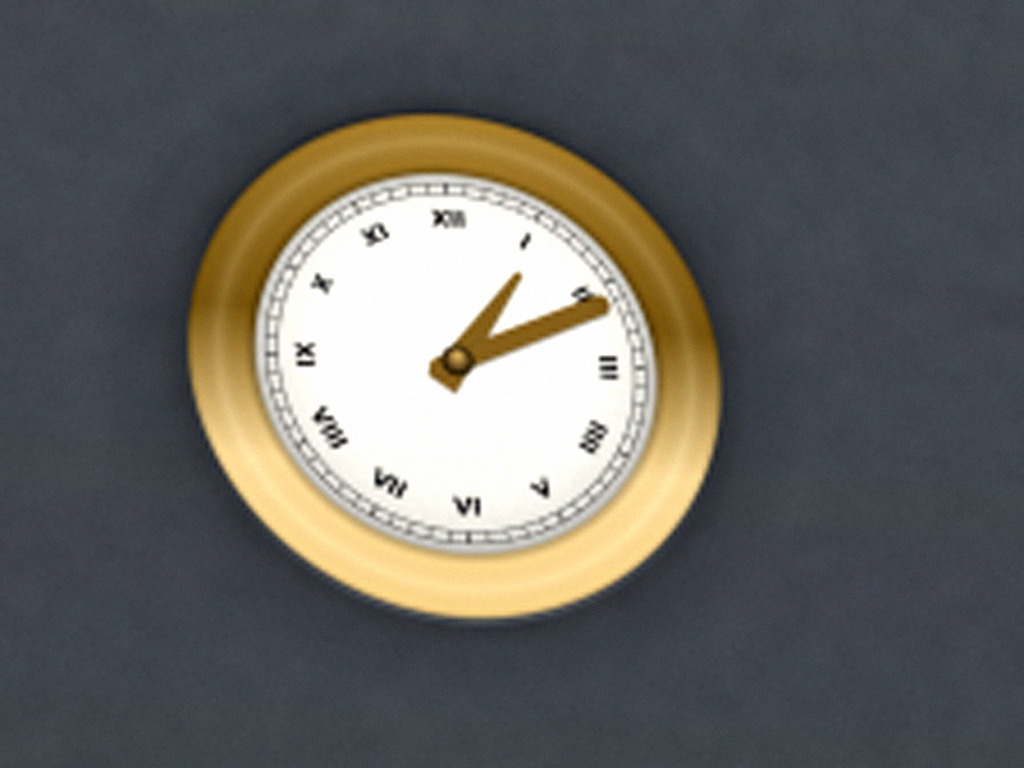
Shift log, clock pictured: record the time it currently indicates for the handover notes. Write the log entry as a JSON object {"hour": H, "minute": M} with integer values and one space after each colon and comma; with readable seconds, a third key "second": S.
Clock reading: {"hour": 1, "minute": 11}
